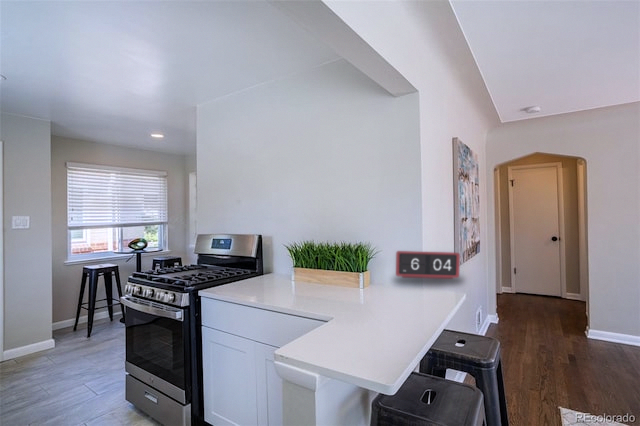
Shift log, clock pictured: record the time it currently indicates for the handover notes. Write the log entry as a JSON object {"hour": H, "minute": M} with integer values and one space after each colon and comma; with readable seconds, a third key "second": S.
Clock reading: {"hour": 6, "minute": 4}
